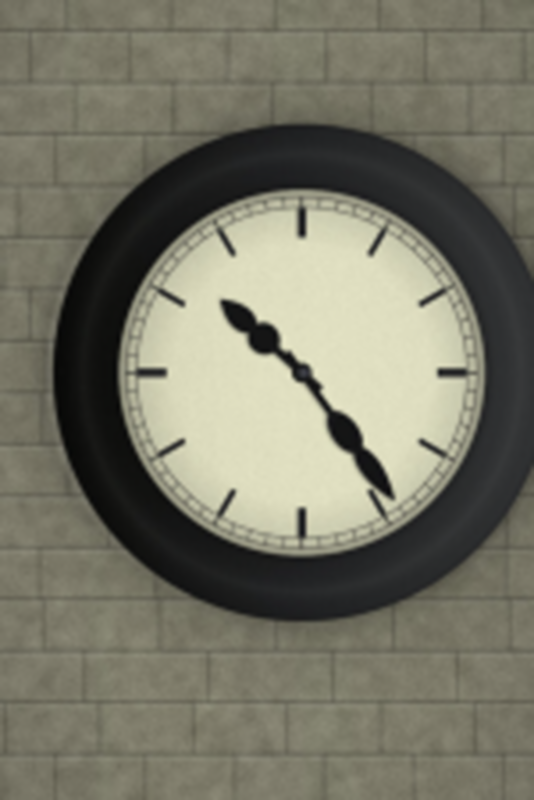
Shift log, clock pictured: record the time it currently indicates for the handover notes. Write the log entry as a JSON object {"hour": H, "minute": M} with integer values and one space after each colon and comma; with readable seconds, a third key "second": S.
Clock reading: {"hour": 10, "minute": 24}
